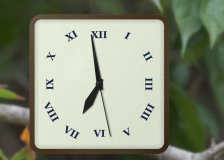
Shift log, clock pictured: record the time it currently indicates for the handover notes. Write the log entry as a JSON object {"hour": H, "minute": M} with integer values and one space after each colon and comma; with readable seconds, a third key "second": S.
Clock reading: {"hour": 6, "minute": 58, "second": 28}
